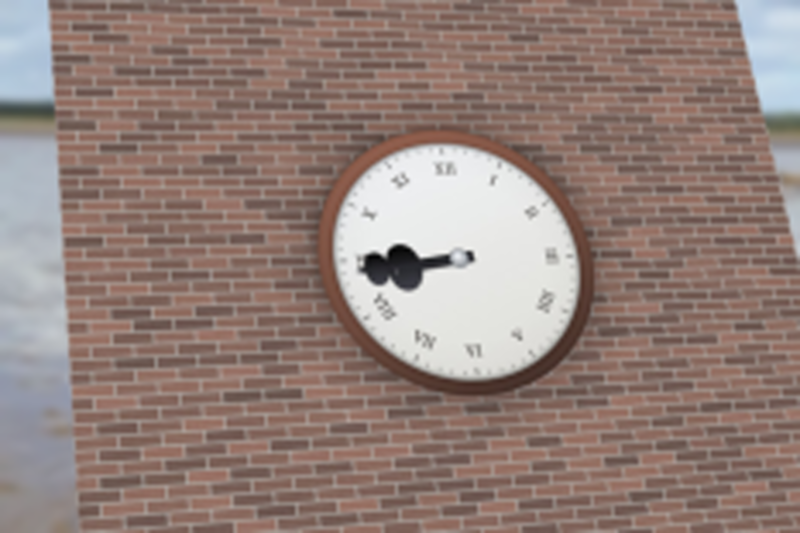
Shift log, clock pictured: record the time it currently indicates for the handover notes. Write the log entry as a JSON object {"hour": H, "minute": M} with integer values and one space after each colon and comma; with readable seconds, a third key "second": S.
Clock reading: {"hour": 8, "minute": 44}
